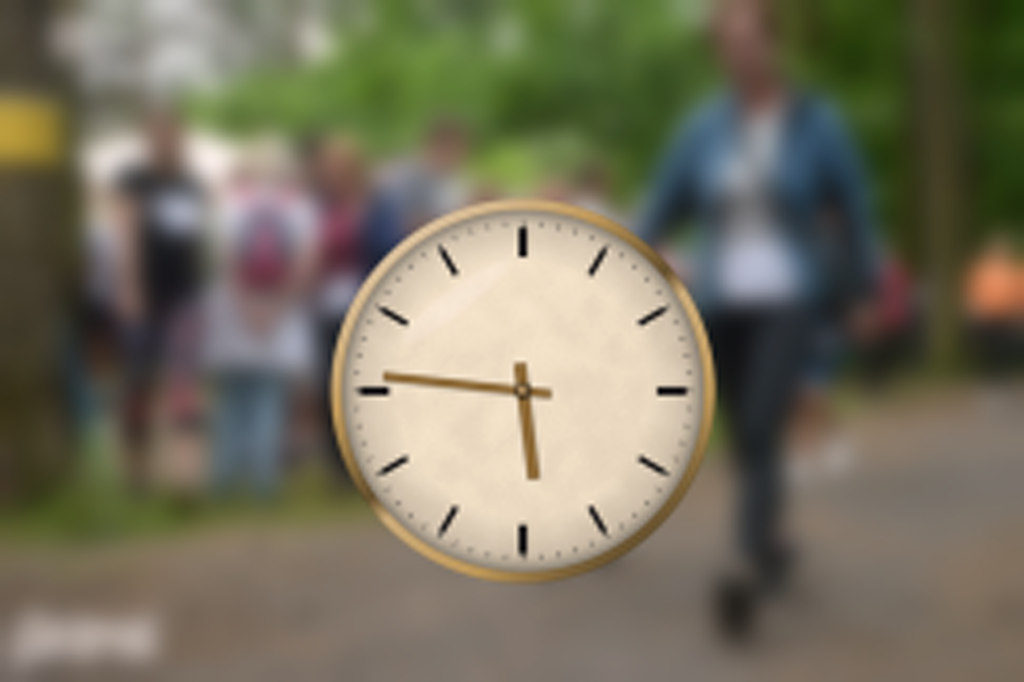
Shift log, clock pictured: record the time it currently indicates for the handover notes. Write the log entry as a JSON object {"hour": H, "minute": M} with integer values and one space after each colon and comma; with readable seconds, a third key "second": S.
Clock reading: {"hour": 5, "minute": 46}
